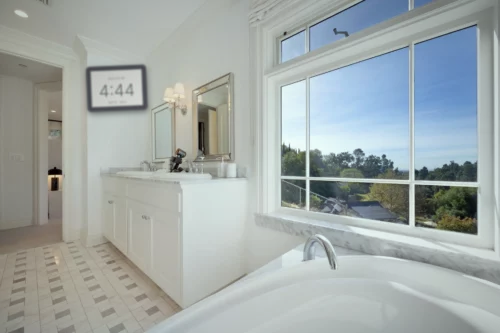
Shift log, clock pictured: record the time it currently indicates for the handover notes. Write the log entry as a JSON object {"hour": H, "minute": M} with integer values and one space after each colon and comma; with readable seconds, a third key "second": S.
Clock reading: {"hour": 4, "minute": 44}
